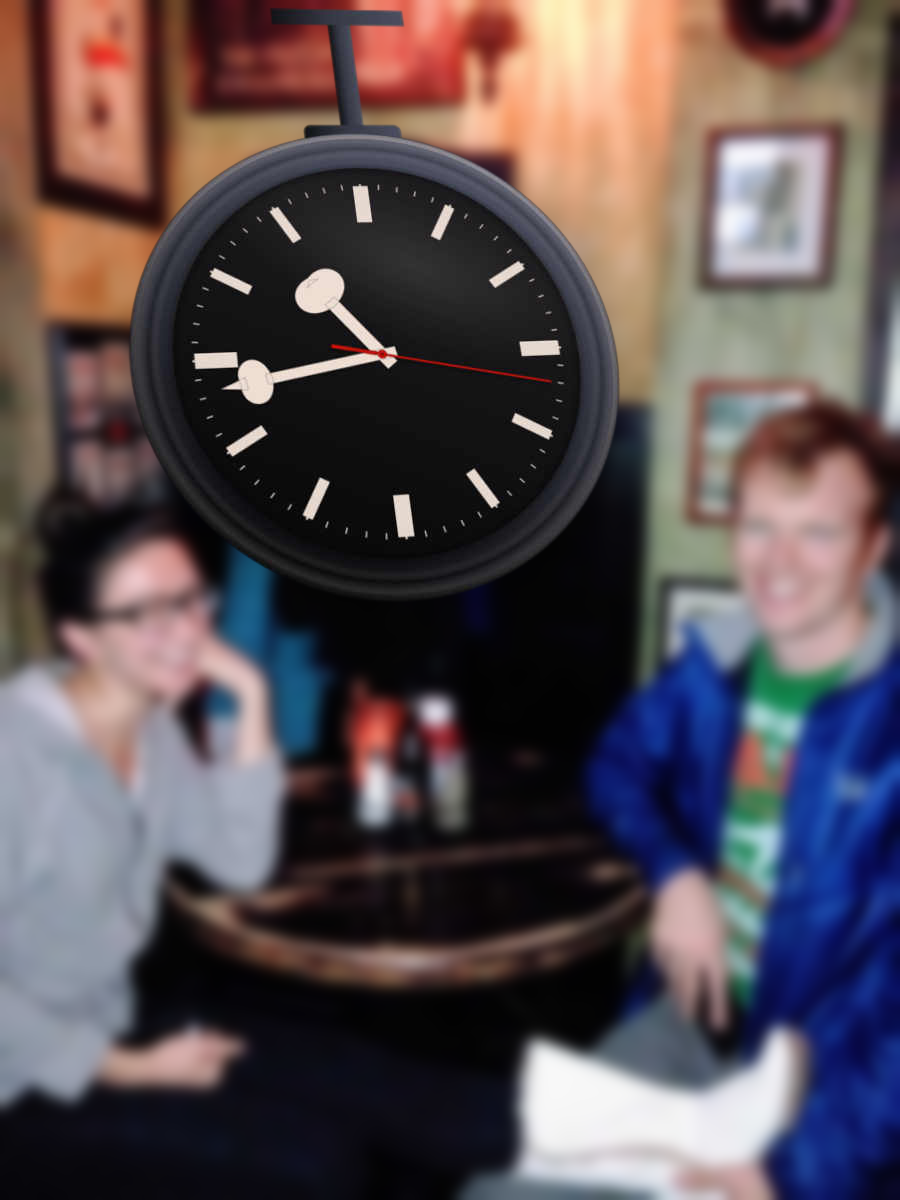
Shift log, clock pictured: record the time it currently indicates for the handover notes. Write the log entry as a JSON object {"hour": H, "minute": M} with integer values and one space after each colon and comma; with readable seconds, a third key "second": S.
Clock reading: {"hour": 10, "minute": 43, "second": 17}
